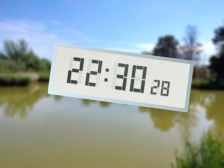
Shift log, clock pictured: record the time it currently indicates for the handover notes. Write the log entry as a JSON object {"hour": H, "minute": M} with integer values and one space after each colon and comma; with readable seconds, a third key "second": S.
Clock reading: {"hour": 22, "minute": 30, "second": 28}
